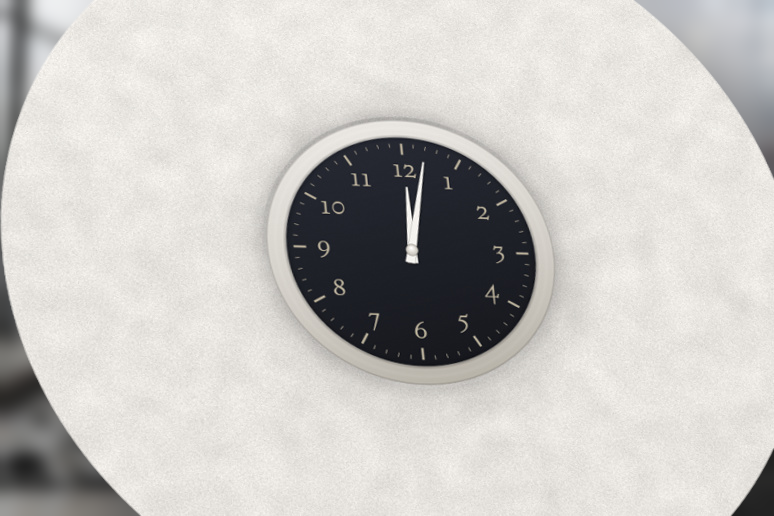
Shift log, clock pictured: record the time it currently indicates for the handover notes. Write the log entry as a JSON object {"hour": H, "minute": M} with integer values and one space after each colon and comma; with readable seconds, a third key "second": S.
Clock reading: {"hour": 12, "minute": 2}
